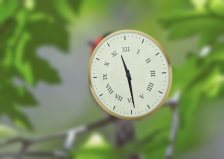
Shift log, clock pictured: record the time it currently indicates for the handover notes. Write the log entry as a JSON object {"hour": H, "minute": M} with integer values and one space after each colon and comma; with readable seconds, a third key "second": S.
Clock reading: {"hour": 11, "minute": 29}
